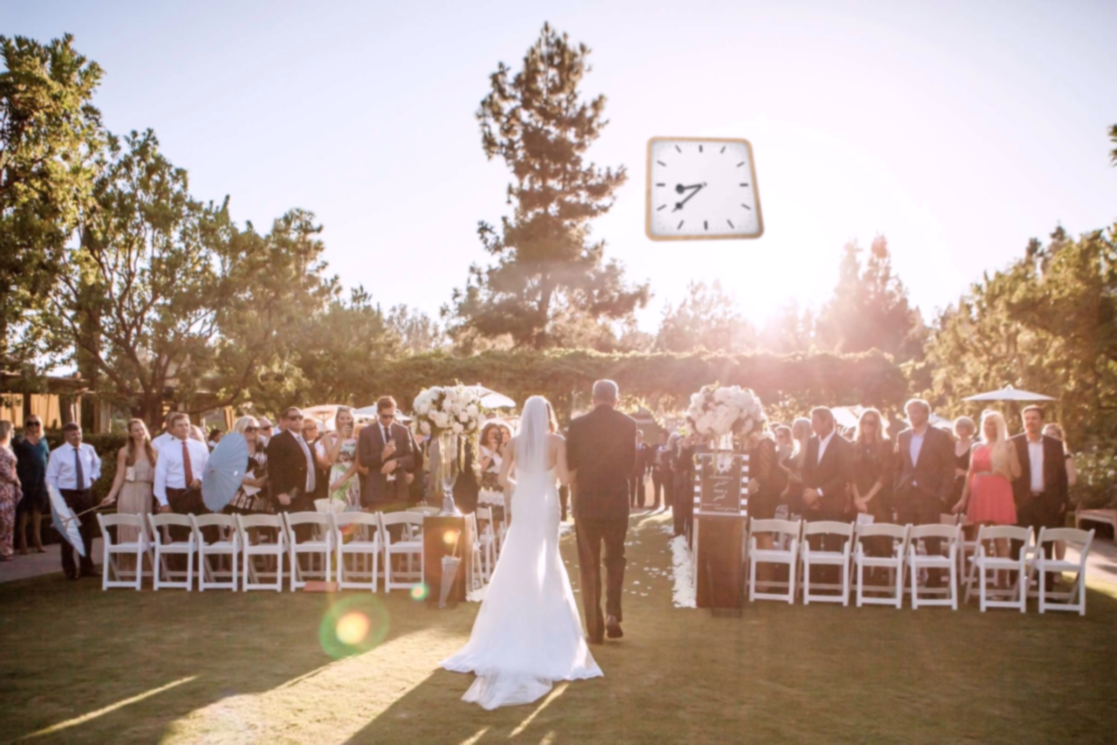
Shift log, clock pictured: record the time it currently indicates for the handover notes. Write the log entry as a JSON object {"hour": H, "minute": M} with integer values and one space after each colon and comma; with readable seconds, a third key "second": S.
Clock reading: {"hour": 8, "minute": 38}
